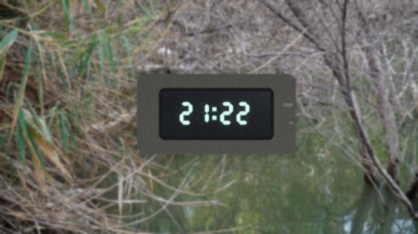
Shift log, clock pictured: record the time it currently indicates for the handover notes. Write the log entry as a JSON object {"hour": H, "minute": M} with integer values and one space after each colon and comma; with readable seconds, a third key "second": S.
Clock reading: {"hour": 21, "minute": 22}
